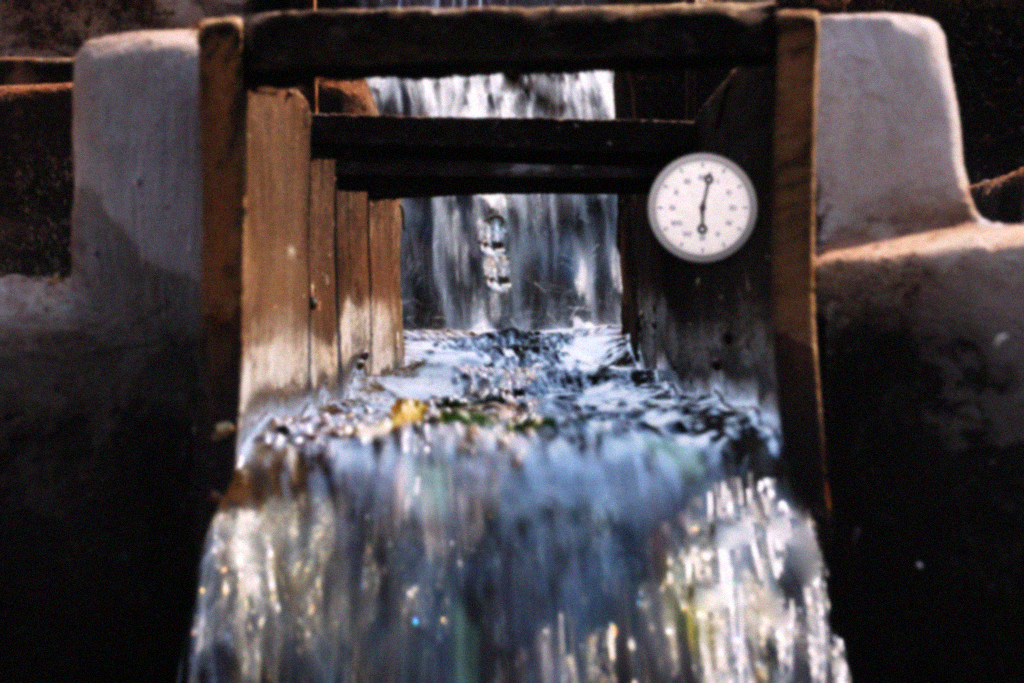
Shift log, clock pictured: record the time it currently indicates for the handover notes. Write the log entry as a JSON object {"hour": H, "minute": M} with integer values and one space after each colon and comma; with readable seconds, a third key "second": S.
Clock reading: {"hour": 6, "minute": 2}
